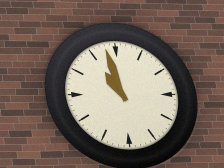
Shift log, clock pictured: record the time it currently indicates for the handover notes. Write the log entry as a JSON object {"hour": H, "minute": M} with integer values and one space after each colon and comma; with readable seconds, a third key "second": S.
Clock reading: {"hour": 10, "minute": 58}
